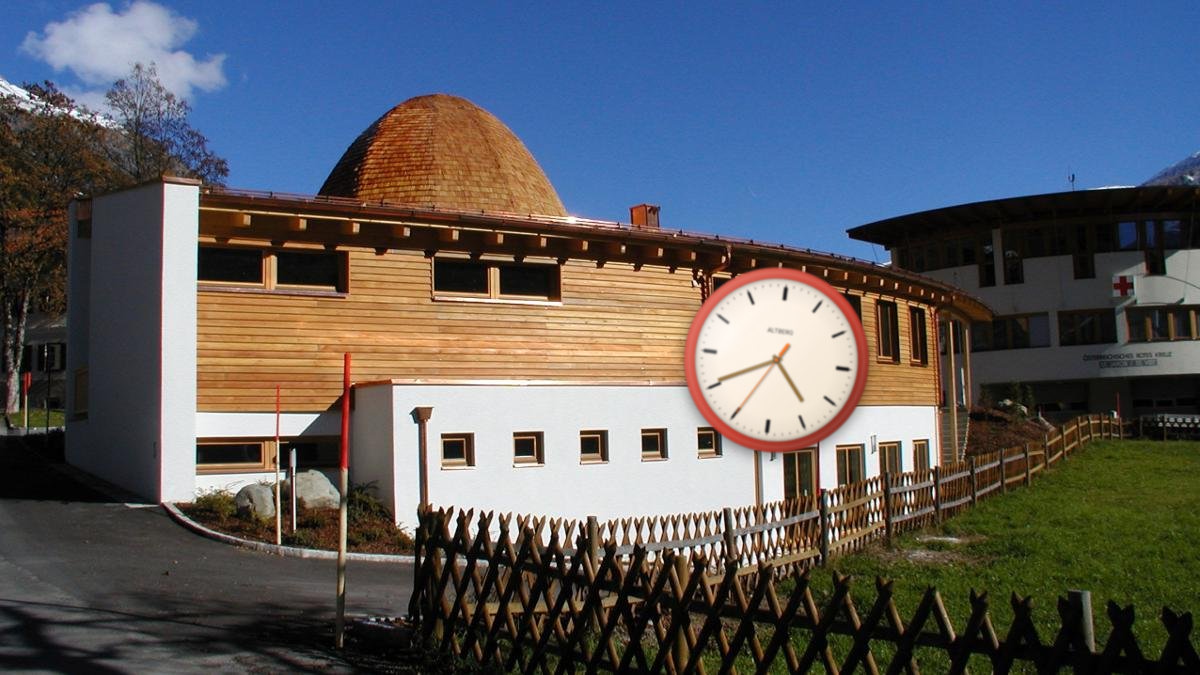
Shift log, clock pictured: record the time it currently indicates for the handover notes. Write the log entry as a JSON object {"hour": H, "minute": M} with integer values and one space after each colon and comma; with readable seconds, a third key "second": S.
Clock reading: {"hour": 4, "minute": 40, "second": 35}
